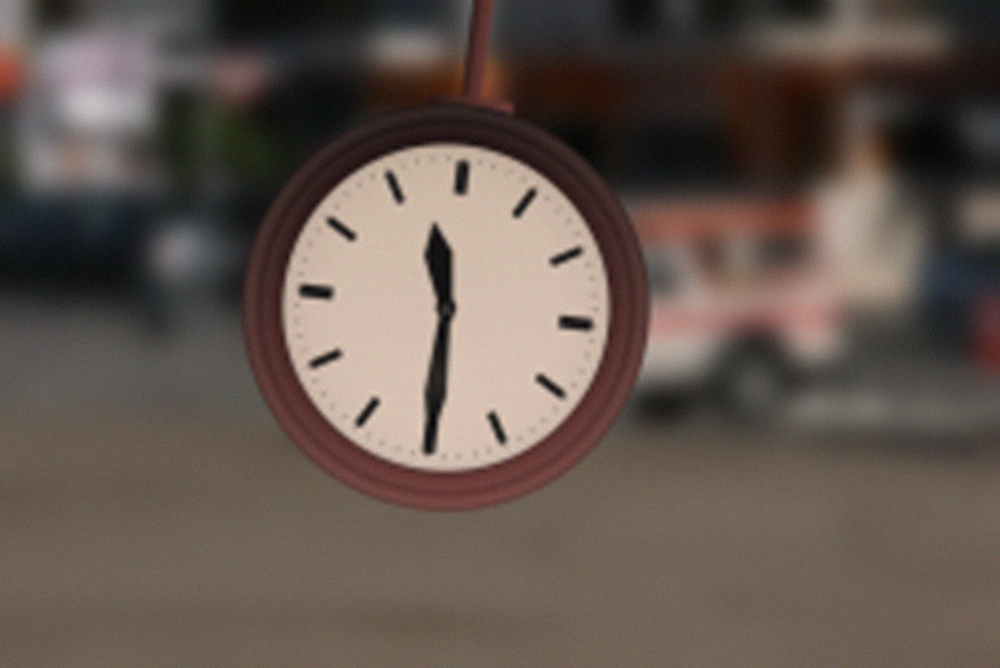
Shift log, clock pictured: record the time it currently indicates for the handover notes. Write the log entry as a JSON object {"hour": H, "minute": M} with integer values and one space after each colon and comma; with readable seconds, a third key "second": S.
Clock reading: {"hour": 11, "minute": 30}
